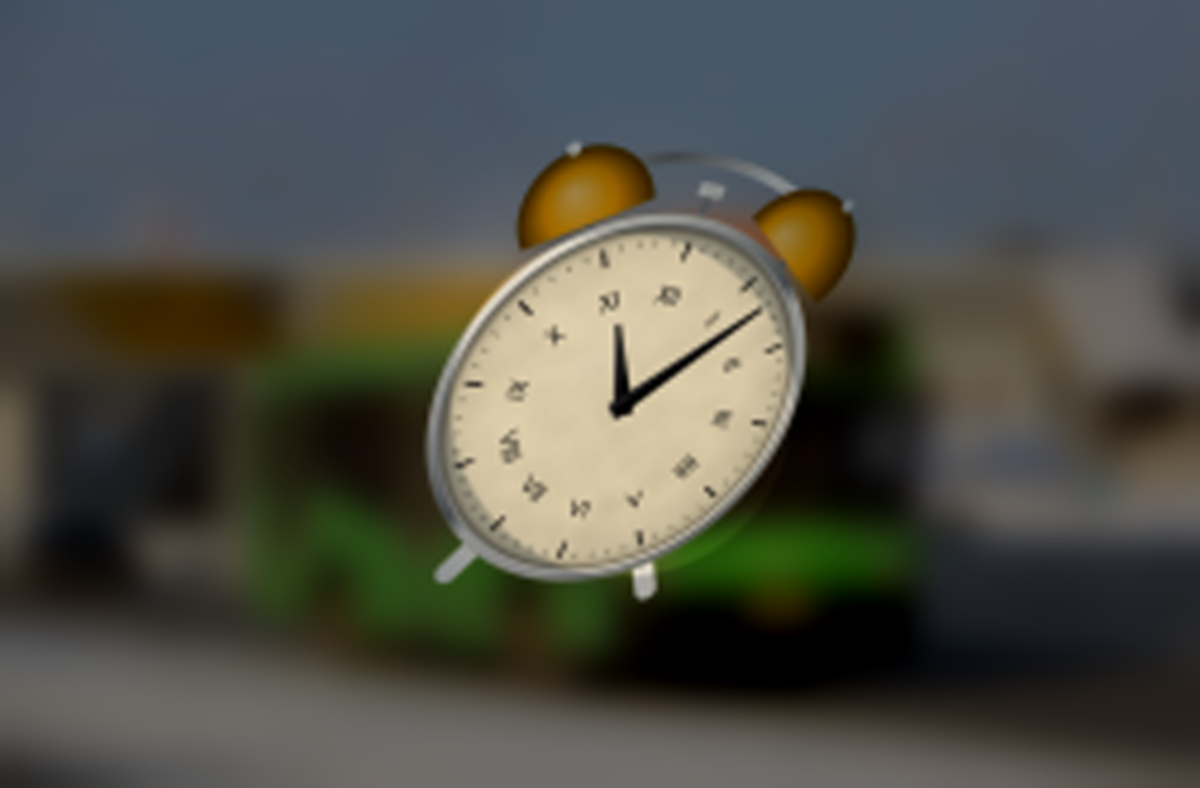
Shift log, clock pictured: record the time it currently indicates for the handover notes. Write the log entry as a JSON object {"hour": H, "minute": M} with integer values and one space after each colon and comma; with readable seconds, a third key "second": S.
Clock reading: {"hour": 11, "minute": 7}
